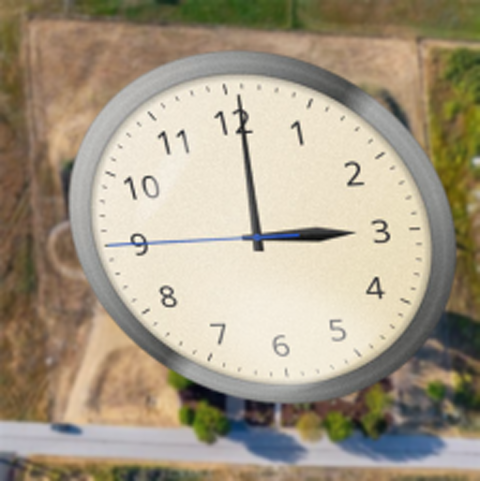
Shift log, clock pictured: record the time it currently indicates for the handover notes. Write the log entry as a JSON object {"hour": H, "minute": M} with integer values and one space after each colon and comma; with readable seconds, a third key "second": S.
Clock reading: {"hour": 3, "minute": 0, "second": 45}
